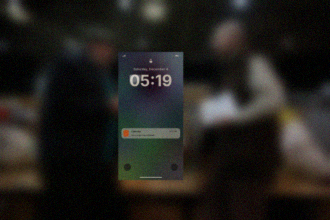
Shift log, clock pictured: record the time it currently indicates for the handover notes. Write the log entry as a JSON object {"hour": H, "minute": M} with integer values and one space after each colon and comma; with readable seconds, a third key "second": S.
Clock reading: {"hour": 5, "minute": 19}
